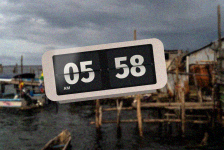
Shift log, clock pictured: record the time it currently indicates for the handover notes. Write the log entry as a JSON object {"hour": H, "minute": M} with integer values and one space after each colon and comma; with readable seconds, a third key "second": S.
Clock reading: {"hour": 5, "minute": 58}
